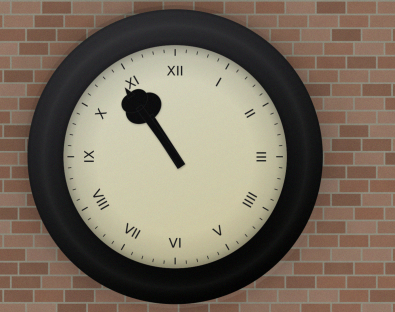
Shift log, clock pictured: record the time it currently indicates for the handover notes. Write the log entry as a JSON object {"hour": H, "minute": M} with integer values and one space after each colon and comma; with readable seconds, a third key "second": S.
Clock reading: {"hour": 10, "minute": 54}
